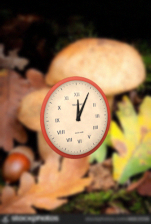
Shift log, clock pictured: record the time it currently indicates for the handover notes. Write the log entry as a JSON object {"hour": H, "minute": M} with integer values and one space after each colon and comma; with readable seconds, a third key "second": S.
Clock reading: {"hour": 12, "minute": 5}
